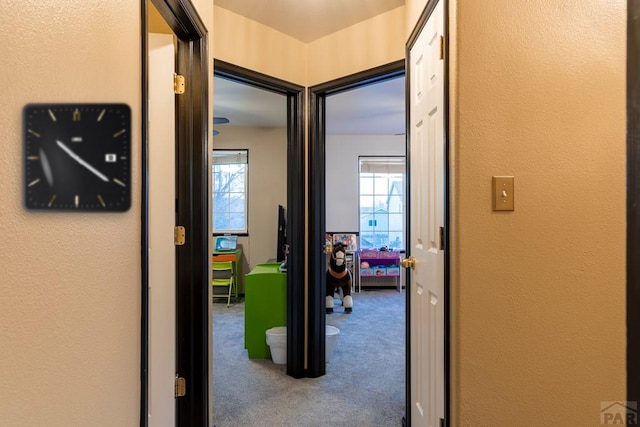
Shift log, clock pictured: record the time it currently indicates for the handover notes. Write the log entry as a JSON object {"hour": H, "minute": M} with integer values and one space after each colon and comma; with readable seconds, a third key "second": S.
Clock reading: {"hour": 10, "minute": 21}
